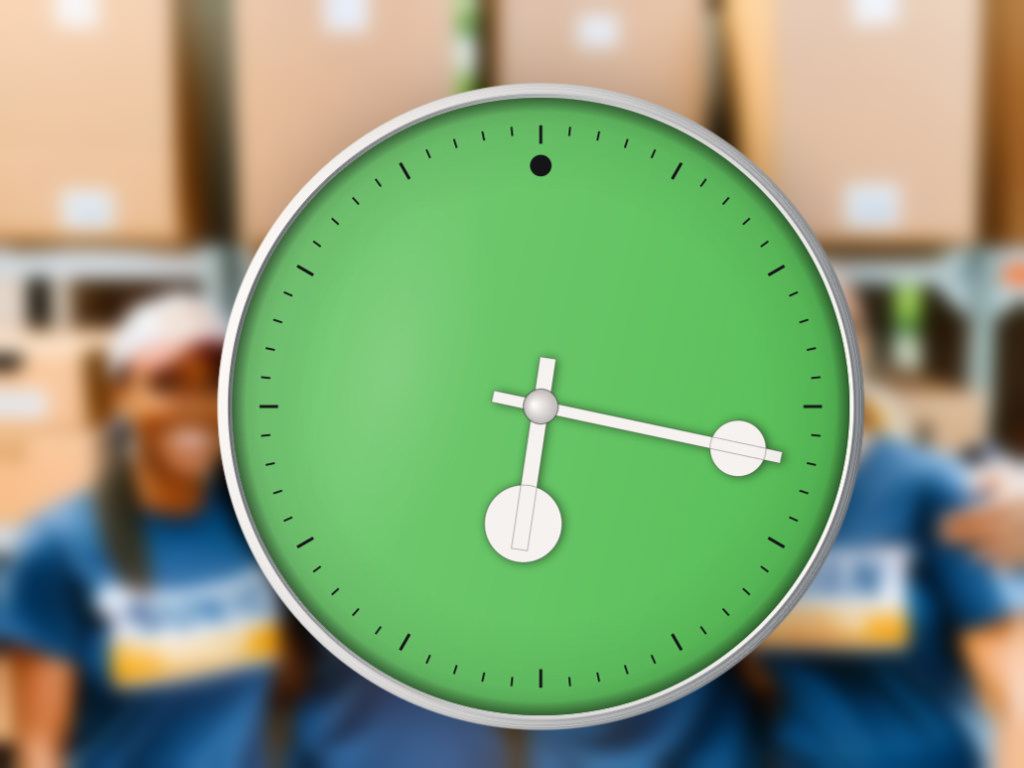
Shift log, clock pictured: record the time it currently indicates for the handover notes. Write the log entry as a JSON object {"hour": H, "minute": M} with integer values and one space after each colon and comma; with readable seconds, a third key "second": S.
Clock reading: {"hour": 6, "minute": 17}
